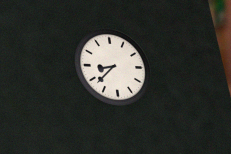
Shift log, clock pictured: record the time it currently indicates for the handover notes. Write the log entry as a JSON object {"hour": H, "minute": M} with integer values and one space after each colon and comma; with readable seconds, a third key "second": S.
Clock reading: {"hour": 8, "minute": 38}
